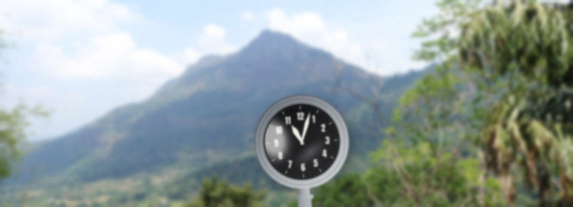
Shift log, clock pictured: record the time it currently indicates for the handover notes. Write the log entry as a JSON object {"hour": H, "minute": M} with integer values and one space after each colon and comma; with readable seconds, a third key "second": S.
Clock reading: {"hour": 11, "minute": 3}
